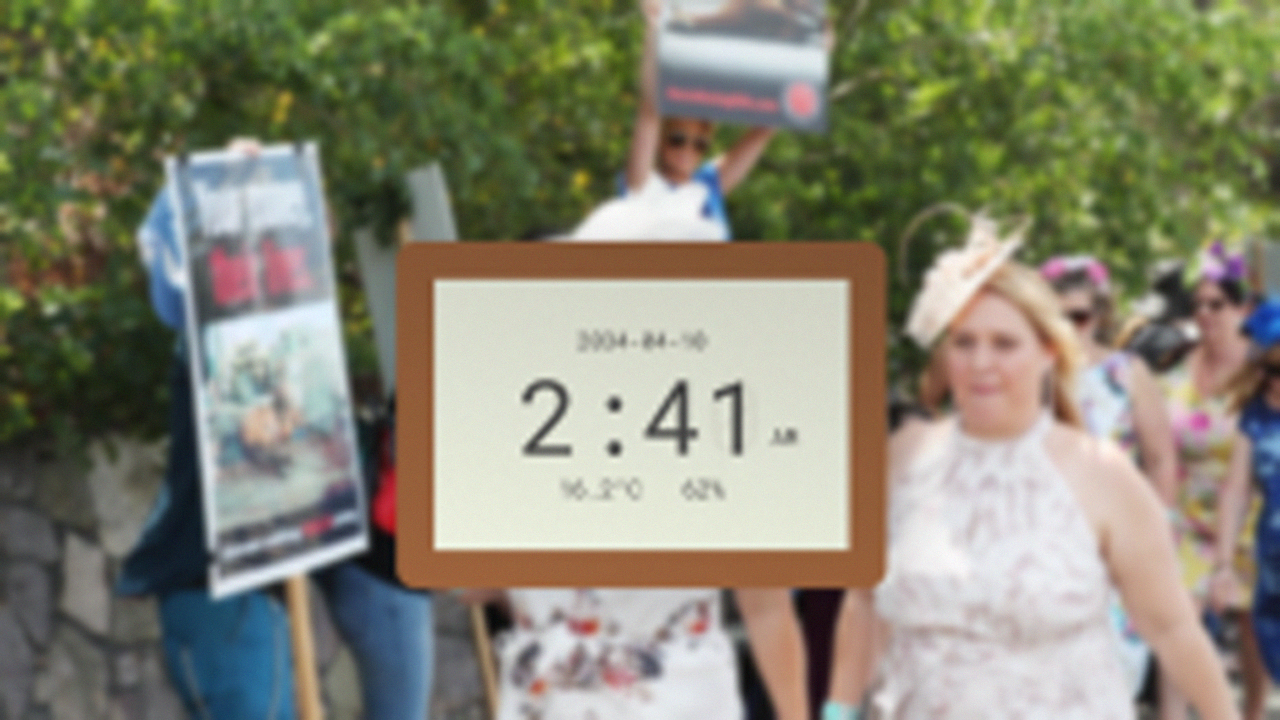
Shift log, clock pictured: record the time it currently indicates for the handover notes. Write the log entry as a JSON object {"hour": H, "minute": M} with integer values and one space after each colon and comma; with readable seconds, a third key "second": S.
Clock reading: {"hour": 2, "minute": 41}
